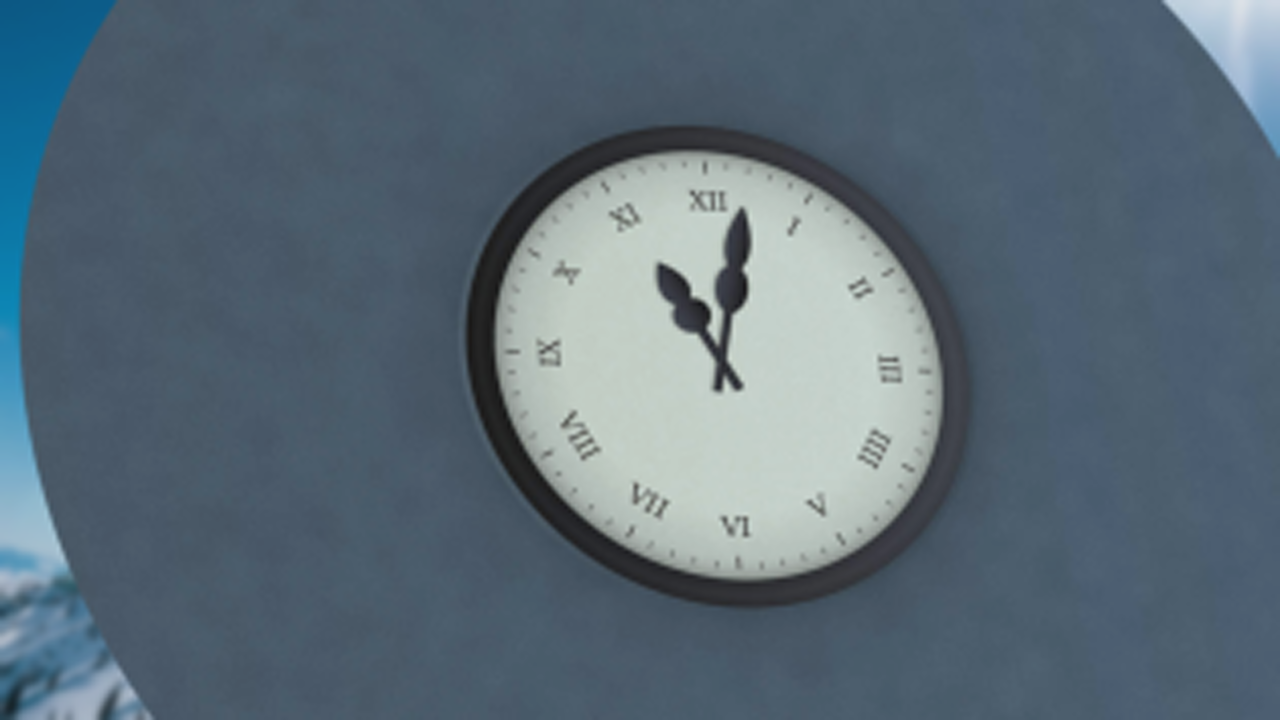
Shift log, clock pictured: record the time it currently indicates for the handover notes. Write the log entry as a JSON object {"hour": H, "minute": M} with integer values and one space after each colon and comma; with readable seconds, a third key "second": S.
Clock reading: {"hour": 11, "minute": 2}
